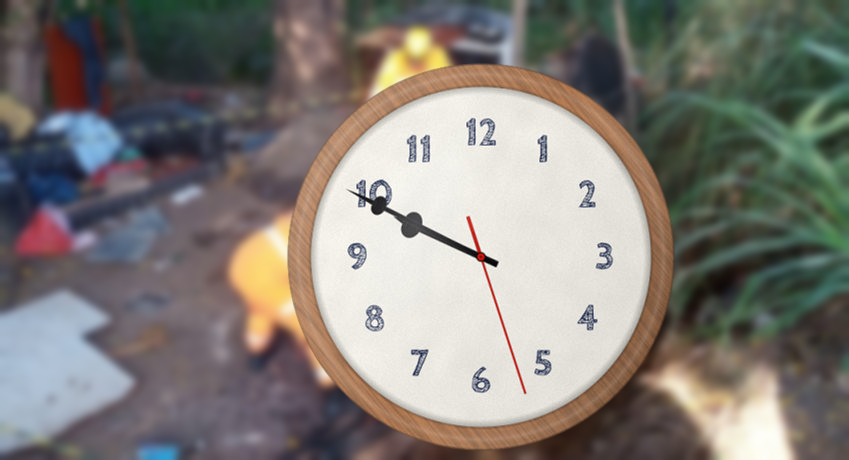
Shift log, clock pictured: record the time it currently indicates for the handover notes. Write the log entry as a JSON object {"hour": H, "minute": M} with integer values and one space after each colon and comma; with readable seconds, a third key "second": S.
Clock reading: {"hour": 9, "minute": 49, "second": 27}
